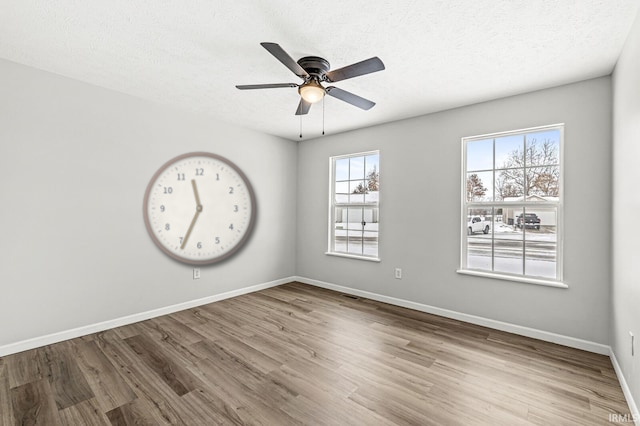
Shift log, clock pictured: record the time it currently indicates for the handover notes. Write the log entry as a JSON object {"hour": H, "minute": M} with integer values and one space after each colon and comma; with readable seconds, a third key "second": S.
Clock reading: {"hour": 11, "minute": 34}
